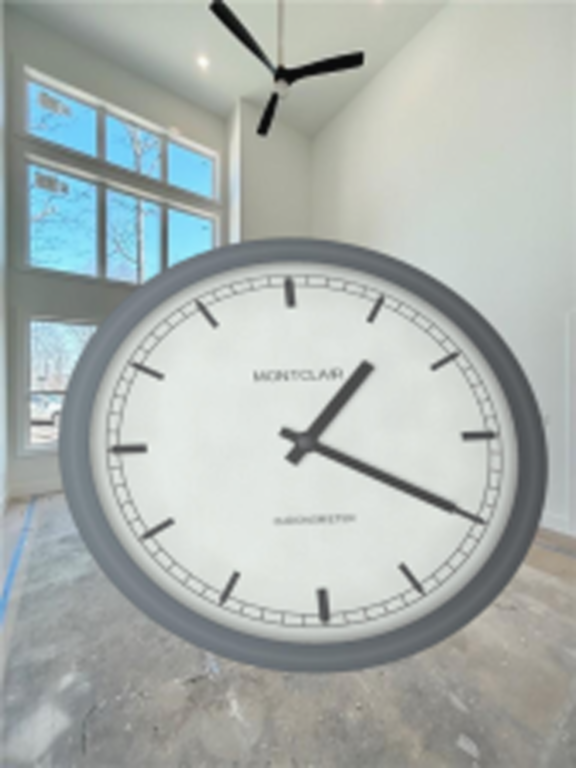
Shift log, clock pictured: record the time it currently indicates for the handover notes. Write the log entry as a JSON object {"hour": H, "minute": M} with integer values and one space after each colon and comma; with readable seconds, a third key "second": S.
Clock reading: {"hour": 1, "minute": 20}
